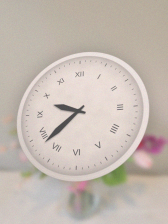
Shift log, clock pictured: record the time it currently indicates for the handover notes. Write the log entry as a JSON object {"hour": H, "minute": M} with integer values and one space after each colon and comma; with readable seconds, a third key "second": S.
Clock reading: {"hour": 9, "minute": 38}
